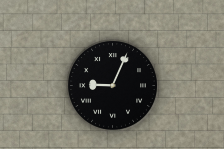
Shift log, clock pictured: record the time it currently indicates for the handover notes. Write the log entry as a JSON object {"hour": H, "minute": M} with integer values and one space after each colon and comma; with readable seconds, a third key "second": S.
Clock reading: {"hour": 9, "minute": 4}
